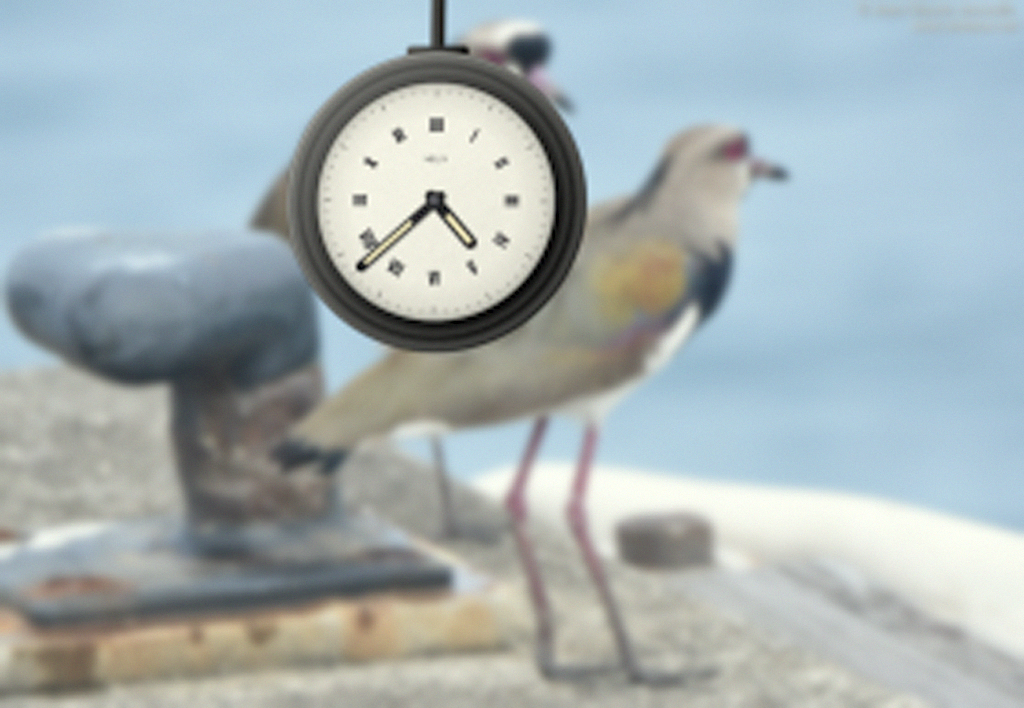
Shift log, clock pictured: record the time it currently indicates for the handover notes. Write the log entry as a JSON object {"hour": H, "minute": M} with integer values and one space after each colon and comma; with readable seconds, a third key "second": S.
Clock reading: {"hour": 4, "minute": 38}
